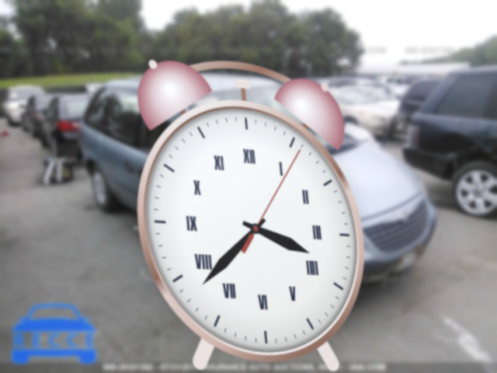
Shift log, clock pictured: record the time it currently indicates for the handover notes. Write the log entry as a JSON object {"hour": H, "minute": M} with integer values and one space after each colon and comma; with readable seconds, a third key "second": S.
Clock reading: {"hour": 3, "minute": 38, "second": 6}
